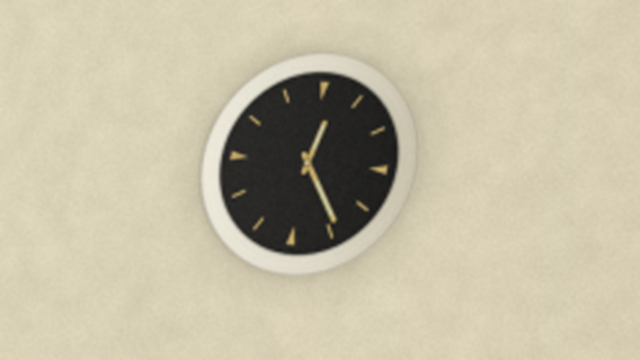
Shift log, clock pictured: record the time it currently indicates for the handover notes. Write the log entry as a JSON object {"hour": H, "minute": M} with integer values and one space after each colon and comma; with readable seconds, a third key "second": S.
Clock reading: {"hour": 12, "minute": 24}
